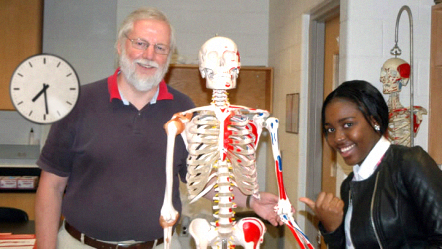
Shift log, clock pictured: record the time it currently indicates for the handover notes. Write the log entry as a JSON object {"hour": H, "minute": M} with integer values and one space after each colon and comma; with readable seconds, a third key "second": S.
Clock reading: {"hour": 7, "minute": 29}
